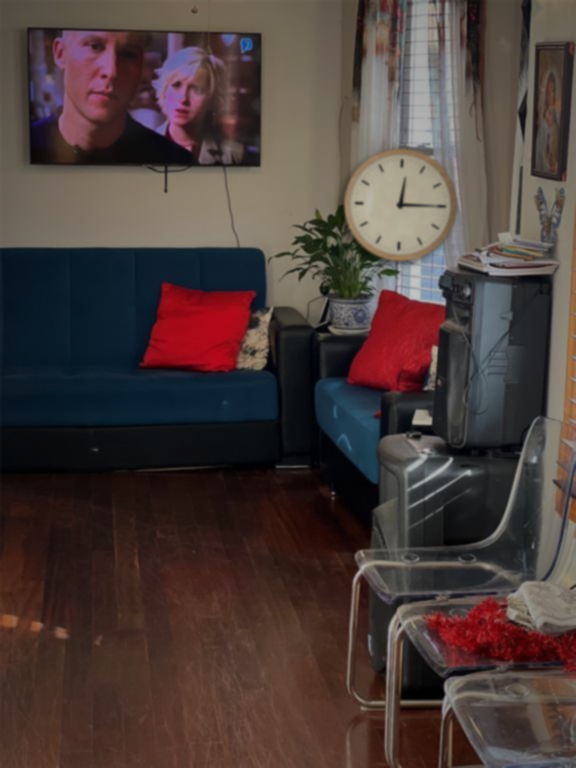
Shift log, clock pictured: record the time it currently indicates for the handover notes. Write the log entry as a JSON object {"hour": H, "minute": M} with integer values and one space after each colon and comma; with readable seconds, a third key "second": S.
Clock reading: {"hour": 12, "minute": 15}
